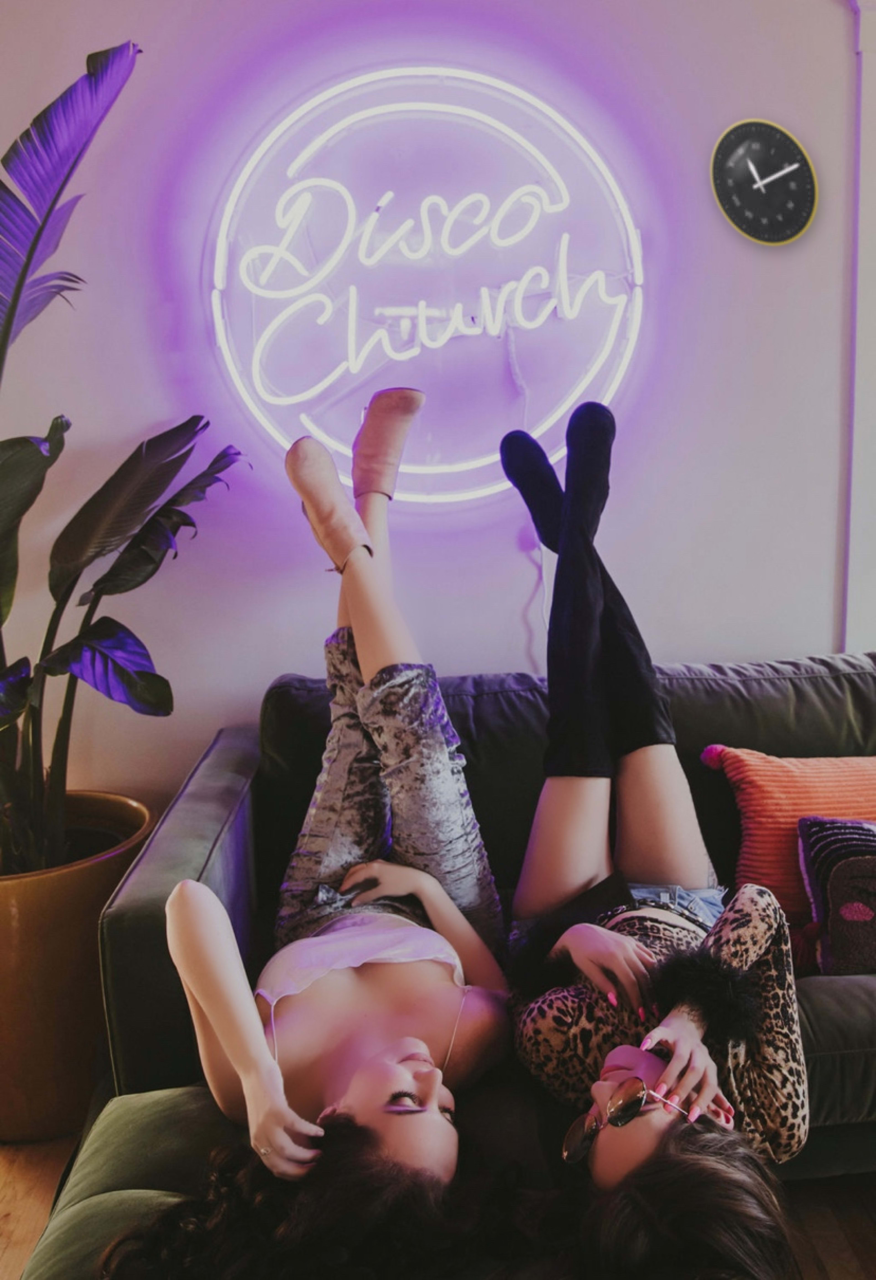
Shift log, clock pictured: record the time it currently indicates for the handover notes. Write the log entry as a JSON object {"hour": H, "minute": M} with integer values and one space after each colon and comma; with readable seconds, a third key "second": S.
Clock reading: {"hour": 11, "minute": 11}
